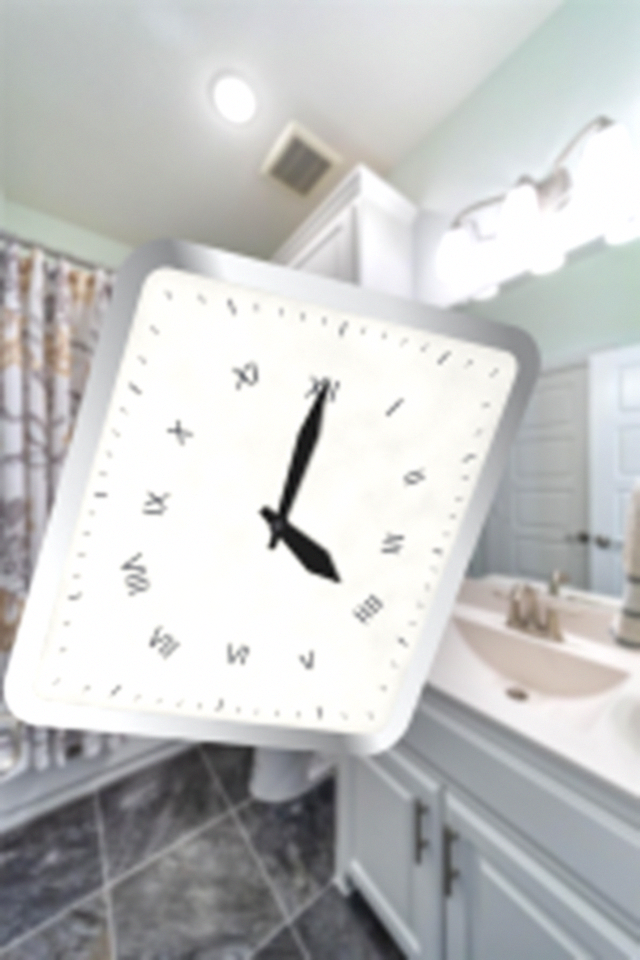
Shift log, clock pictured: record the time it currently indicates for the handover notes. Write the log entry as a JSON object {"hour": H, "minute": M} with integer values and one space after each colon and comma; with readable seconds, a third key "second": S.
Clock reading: {"hour": 4, "minute": 0}
